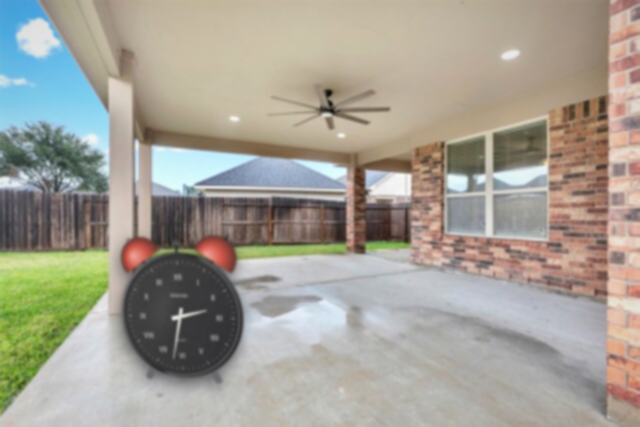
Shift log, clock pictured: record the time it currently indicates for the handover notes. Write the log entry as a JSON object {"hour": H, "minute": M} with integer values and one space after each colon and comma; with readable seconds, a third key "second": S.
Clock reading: {"hour": 2, "minute": 32}
